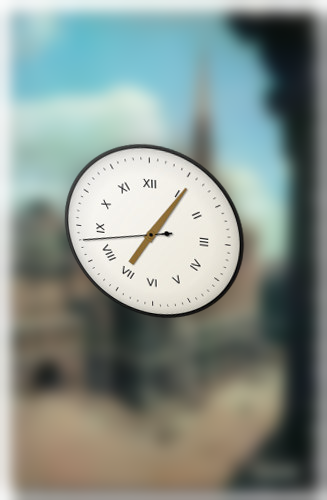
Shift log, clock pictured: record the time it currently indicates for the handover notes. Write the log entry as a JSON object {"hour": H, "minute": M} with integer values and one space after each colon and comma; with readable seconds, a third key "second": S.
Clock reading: {"hour": 7, "minute": 5, "second": 43}
